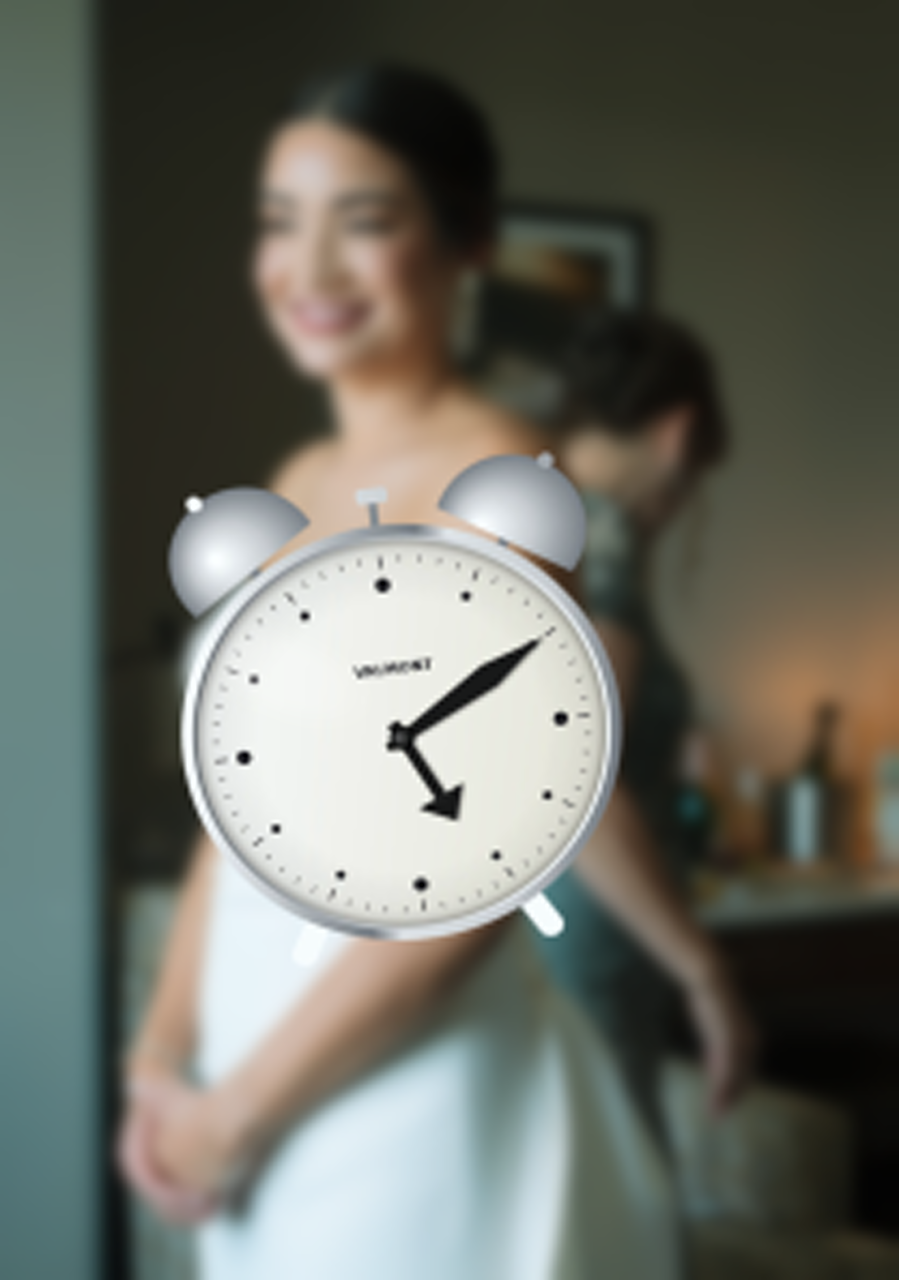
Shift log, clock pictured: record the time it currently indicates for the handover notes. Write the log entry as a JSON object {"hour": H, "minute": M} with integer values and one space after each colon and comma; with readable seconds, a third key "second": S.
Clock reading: {"hour": 5, "minute": 10}
